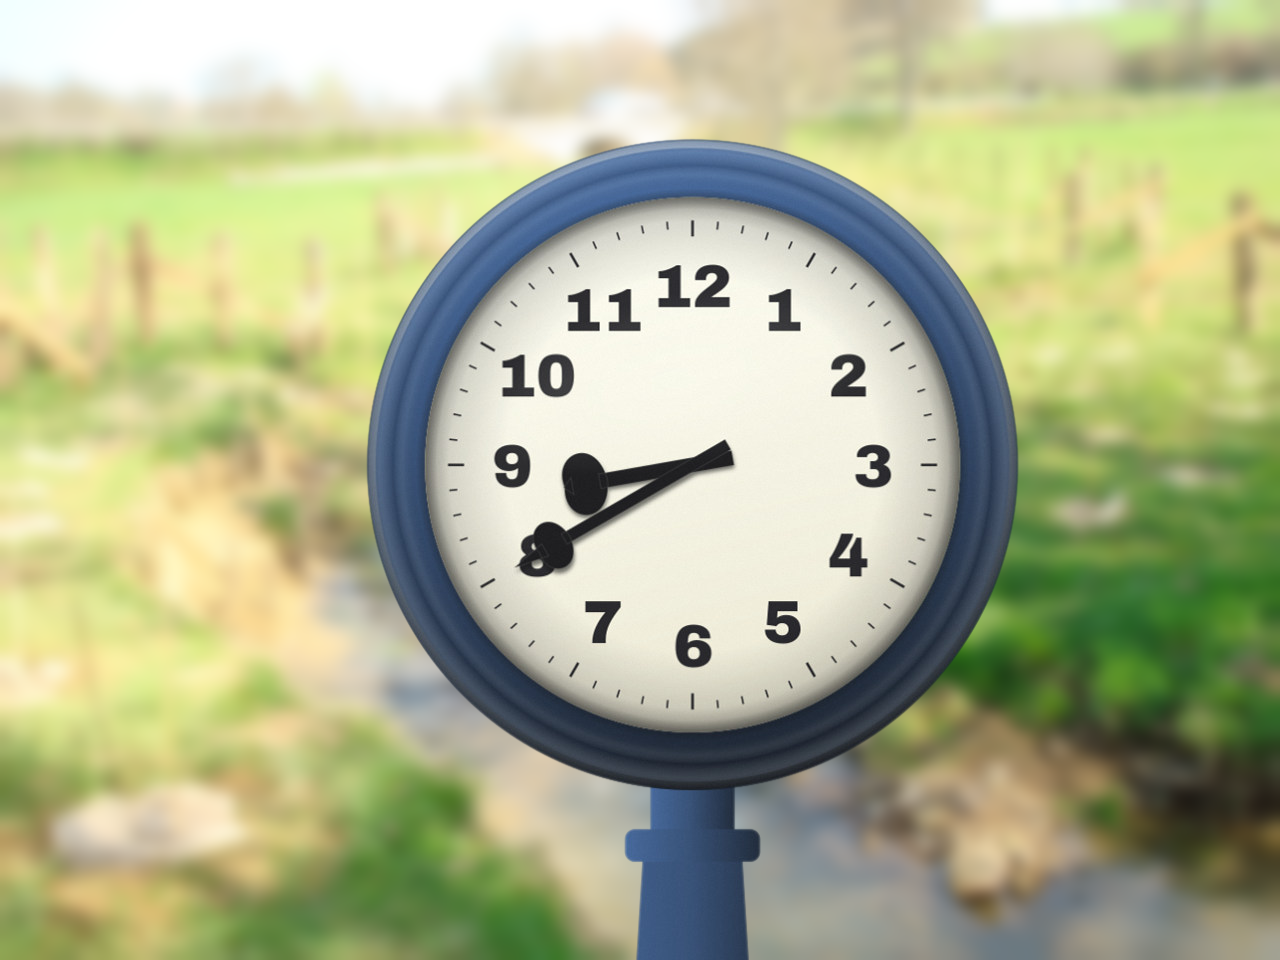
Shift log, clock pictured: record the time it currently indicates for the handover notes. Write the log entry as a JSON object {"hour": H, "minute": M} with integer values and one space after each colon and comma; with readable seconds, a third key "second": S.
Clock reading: {"hour": 8, "minute": 40}
